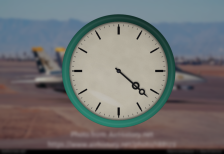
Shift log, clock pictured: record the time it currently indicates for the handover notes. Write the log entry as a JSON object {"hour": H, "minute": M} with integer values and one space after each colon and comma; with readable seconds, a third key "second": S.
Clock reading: {"hour": 4, "minute": 22}
